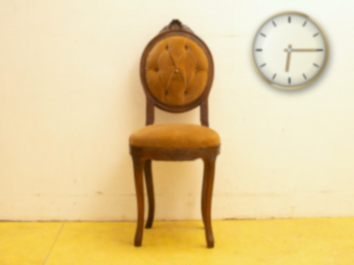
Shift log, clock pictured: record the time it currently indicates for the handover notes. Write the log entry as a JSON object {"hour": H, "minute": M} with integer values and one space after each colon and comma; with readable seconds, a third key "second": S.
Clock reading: {"hour": 6, "minute": 15}
